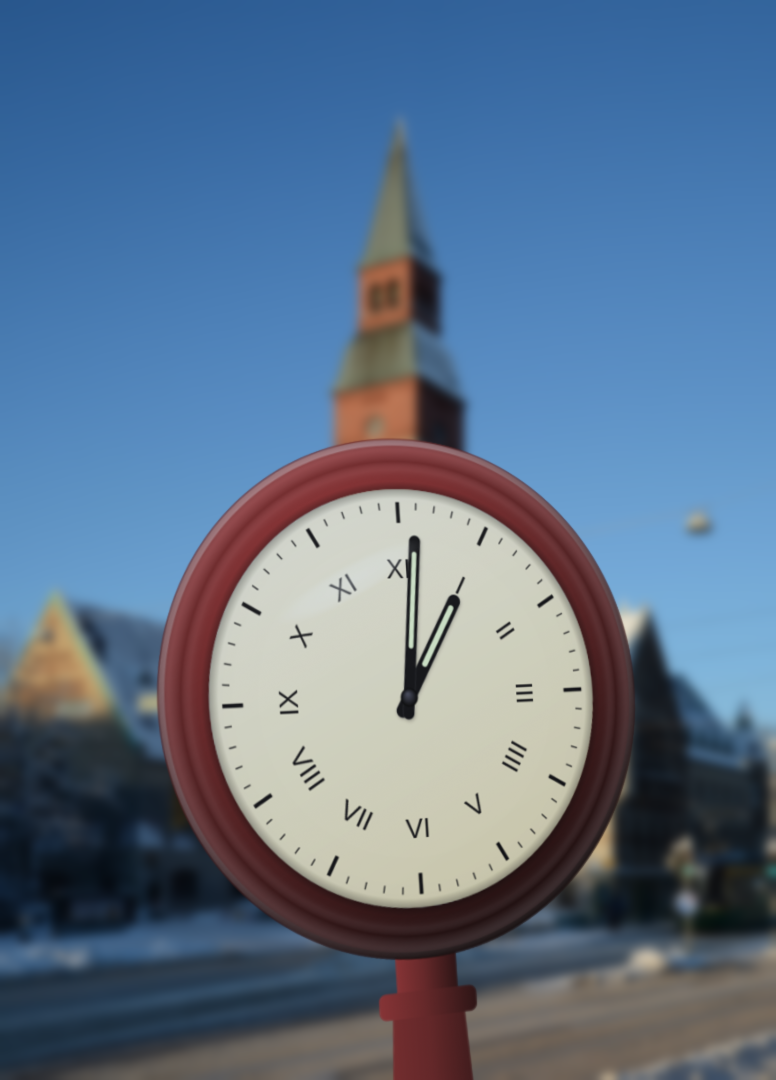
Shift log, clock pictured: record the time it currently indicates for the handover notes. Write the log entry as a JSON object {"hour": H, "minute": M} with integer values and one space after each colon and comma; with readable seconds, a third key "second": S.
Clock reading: {"hour": 1, "minute": 1}
